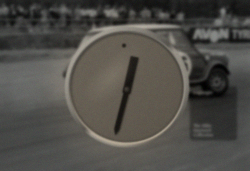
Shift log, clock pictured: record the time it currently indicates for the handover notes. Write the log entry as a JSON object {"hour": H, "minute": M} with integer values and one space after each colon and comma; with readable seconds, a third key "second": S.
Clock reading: {"hour": 12, "minute": 33}
